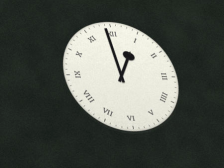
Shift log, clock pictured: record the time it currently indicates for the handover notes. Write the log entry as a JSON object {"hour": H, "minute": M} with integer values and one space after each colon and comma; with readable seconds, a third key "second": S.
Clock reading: {"hour": 12, "minute": 59}
